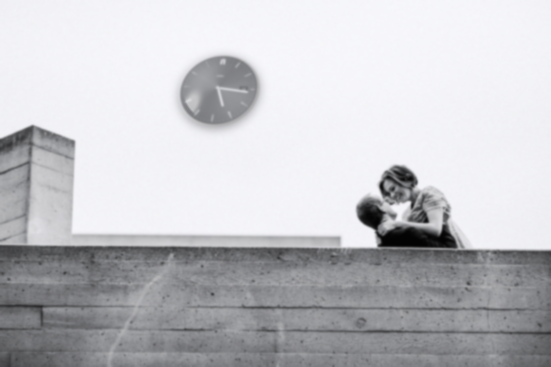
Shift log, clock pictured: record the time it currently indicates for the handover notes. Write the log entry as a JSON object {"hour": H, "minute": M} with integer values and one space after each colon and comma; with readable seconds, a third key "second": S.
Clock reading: {"hour": 5, "minute": 16}
